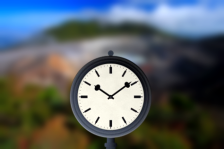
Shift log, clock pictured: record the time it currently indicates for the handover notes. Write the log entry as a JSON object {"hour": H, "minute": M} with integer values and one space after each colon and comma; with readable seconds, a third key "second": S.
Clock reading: {"hour": 10, "minute": 9}
